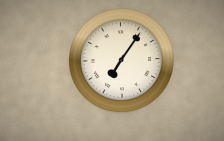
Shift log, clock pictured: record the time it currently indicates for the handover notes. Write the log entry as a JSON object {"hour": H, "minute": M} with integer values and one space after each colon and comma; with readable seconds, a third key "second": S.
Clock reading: {"hour": 7, "minute": 6}
